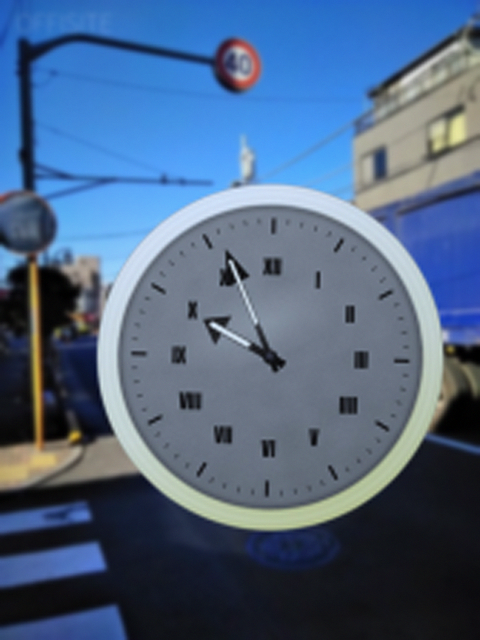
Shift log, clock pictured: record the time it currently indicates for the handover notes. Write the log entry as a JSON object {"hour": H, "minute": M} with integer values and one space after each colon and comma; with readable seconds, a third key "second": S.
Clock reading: {"hour": 9, "minute": 56}
